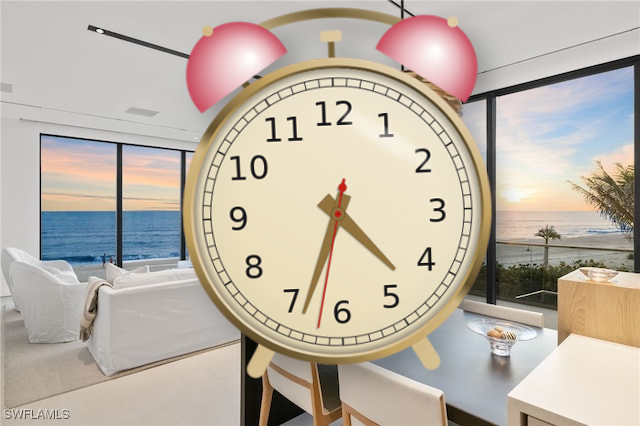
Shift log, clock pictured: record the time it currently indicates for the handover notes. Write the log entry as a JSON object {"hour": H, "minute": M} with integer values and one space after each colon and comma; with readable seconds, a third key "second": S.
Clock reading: {"hour": 4, "minute": 33, "second": 32}
